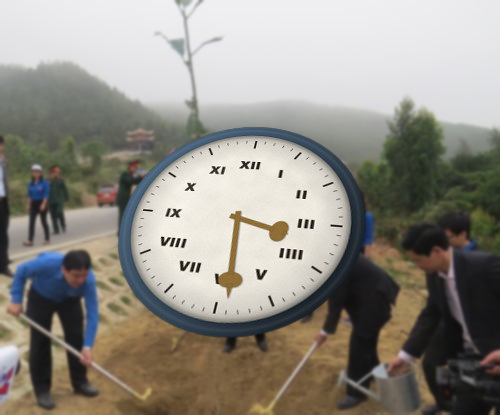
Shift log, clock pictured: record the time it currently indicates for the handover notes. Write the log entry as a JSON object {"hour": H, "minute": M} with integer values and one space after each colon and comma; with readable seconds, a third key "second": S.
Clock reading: {"hour": 3, "minute": 29}
